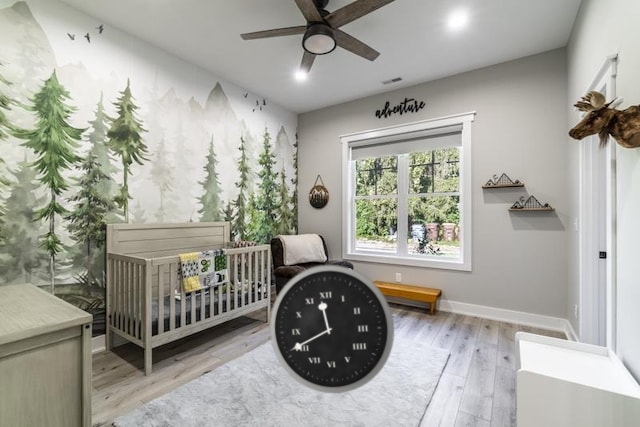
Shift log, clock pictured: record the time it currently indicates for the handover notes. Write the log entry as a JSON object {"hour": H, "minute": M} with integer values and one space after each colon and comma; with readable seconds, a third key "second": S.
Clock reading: {"hour": 11, "minute": 41}
